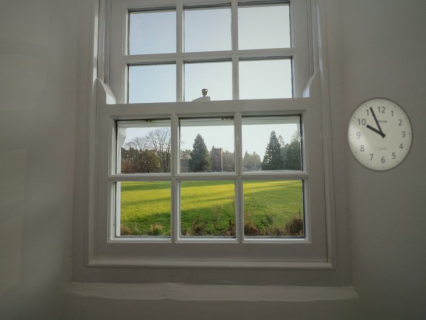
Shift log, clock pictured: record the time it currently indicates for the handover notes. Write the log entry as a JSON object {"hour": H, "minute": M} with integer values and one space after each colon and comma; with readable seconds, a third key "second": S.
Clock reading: {"hour": 9, "minute": 56}
